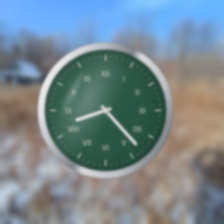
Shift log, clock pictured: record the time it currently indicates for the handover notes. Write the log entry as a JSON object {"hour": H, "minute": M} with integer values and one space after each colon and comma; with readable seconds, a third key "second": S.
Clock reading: {"hour": 8, "minute": 23}
